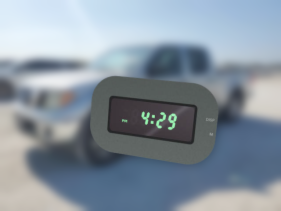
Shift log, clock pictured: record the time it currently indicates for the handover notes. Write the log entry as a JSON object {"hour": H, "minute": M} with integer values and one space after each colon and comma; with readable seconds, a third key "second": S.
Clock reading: {"hour": 4, "minute": 29}
